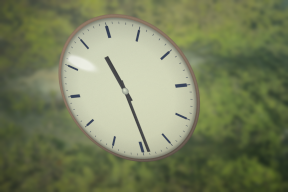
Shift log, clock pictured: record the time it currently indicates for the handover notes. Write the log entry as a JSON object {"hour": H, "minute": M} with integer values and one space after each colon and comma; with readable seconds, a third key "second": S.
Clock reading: {"hour": 11, "minute": 29}
